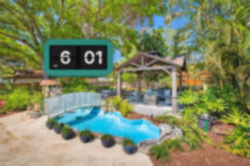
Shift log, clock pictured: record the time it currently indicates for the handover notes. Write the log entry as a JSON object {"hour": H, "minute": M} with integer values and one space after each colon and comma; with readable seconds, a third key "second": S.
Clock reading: {"hour": 6, "minute": 1}
